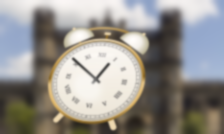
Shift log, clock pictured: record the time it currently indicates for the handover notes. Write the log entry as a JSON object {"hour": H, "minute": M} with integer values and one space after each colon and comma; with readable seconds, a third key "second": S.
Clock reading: {"hour": 12, "minute": 51}
